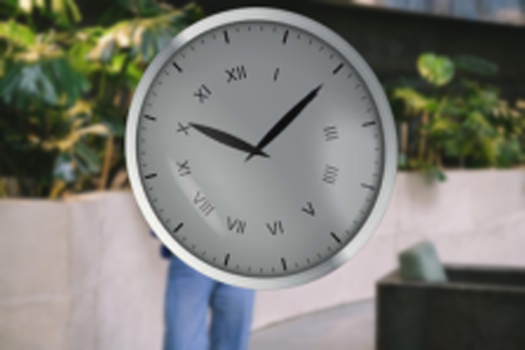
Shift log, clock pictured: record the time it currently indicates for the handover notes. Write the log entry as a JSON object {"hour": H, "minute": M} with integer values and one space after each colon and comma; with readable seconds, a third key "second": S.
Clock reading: {"hour": 10, "minute": 10}
